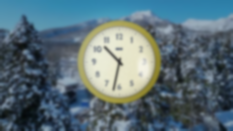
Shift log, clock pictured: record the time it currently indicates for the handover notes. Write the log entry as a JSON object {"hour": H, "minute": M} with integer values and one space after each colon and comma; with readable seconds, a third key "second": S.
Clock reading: {"hour": 10, "minute": 32}
